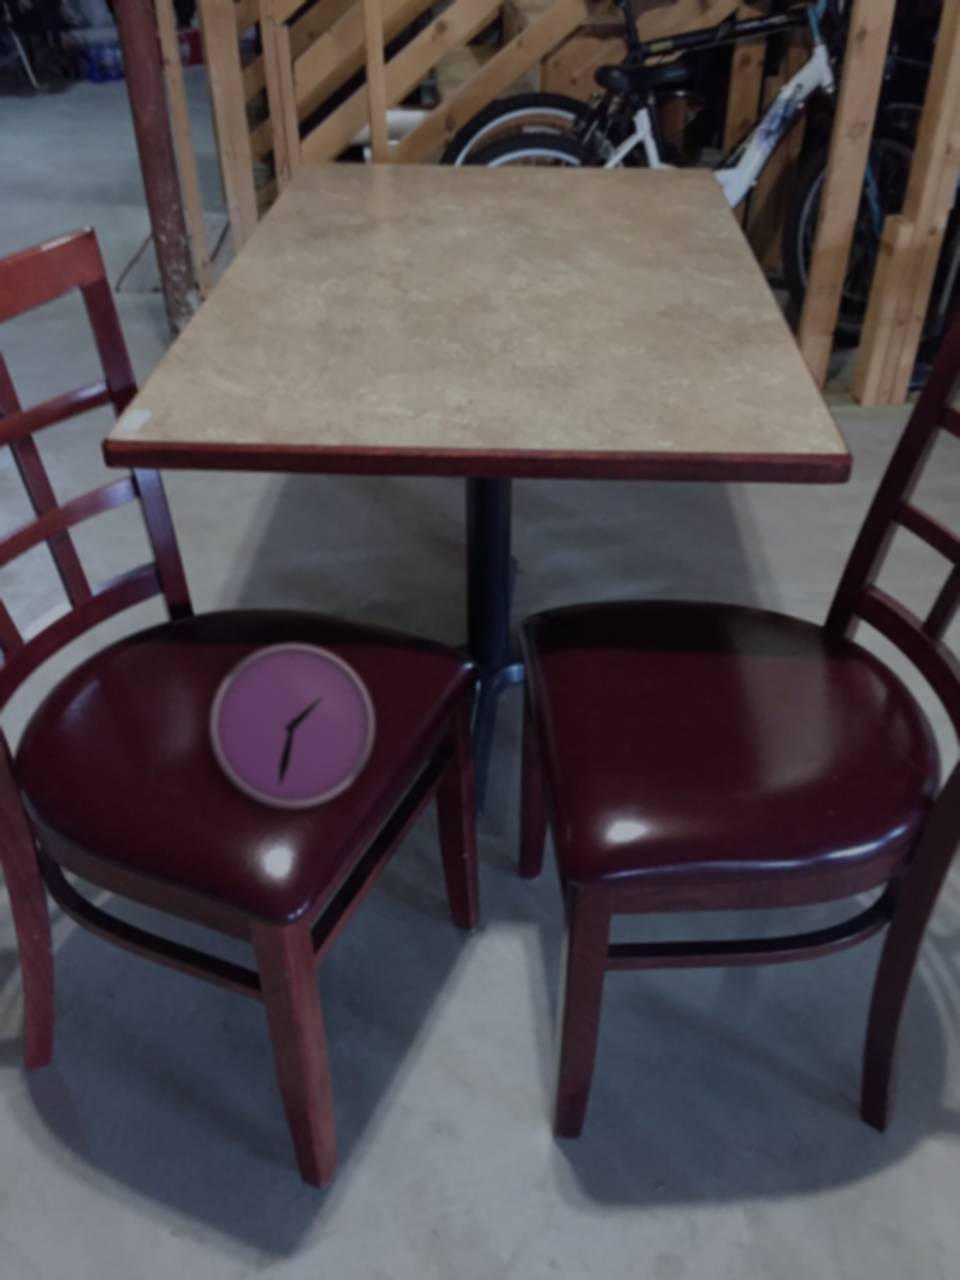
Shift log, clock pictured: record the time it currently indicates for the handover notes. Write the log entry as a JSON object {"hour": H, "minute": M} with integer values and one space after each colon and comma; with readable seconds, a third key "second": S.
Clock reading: {"hour": 1, "minute": 32}
